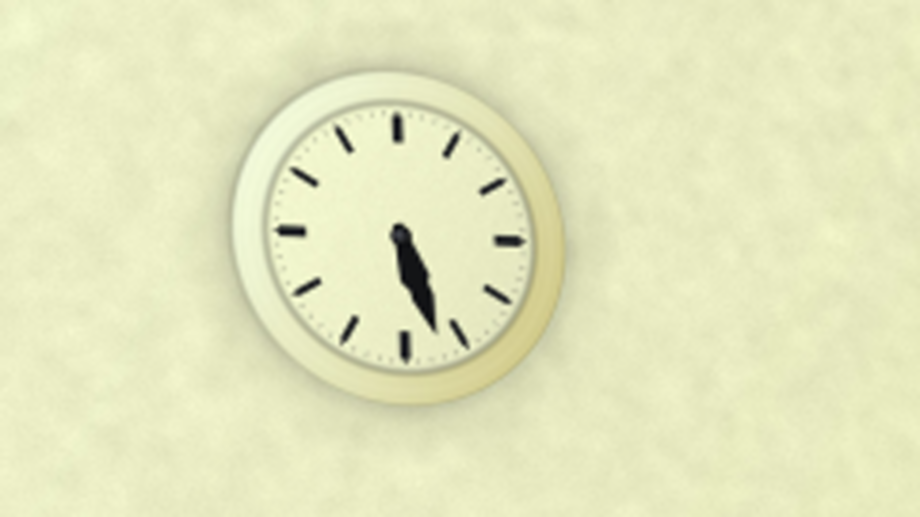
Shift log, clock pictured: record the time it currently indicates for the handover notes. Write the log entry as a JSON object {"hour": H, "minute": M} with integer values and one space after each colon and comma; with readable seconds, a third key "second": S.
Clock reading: {"hour": 5, "minute": 27}
